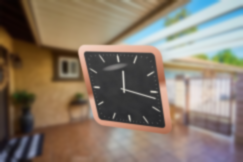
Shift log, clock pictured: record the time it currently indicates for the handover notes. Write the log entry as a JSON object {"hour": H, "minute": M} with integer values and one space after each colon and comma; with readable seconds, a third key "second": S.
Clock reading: {"hour": 12, "minute": 17}
